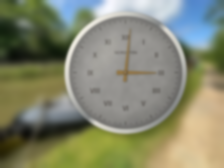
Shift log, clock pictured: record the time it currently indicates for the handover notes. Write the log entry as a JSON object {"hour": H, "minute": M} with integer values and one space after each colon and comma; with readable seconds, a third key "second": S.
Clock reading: {"hour": 3, "minute": 1}
